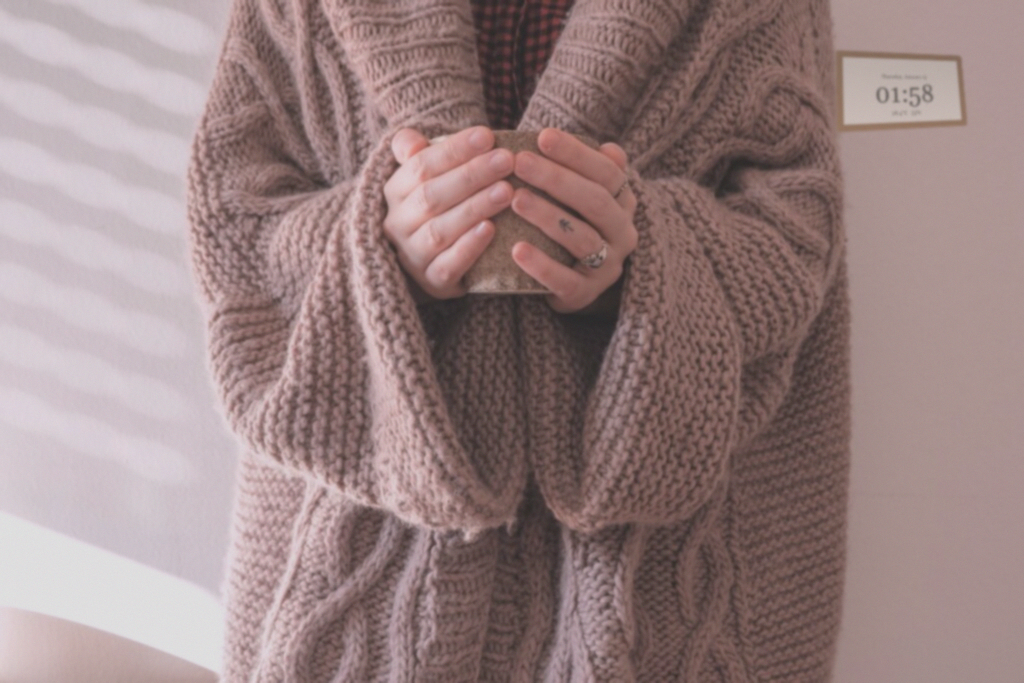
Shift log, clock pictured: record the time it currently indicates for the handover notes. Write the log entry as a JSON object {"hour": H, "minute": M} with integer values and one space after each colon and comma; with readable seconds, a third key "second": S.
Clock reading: {"hour": 1, "minute": 58}
